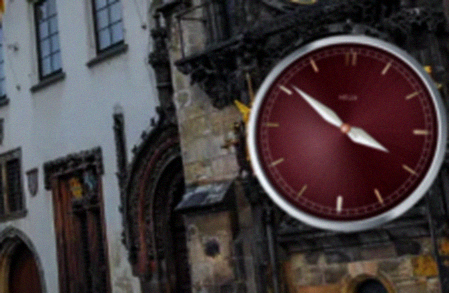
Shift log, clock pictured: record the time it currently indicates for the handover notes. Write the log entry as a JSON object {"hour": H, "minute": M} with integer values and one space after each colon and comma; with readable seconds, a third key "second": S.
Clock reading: {"hour": 3, "minute": 51}
